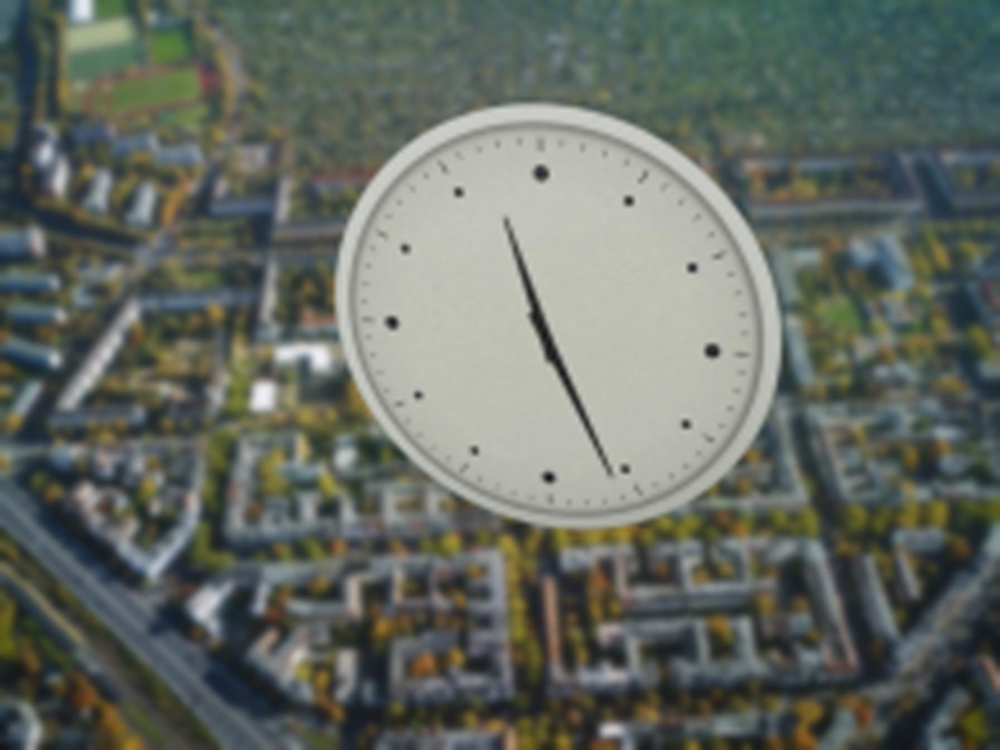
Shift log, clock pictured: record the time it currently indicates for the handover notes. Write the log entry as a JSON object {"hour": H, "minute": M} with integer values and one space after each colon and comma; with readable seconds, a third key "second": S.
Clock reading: {"hour": 11, "minute": 26}
